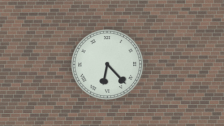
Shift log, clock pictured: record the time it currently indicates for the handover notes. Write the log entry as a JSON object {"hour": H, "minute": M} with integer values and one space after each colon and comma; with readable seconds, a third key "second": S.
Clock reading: {"hour": 6, "minute": 23}
